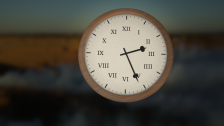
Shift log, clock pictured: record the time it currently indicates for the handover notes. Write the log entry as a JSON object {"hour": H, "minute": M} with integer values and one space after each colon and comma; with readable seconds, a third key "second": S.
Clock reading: {"hour": 2, "minute": 26}
